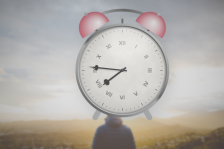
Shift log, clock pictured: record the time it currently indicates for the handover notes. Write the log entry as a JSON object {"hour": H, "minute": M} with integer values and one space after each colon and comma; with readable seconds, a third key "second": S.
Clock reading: {"hour": 7, "minute": 46}
